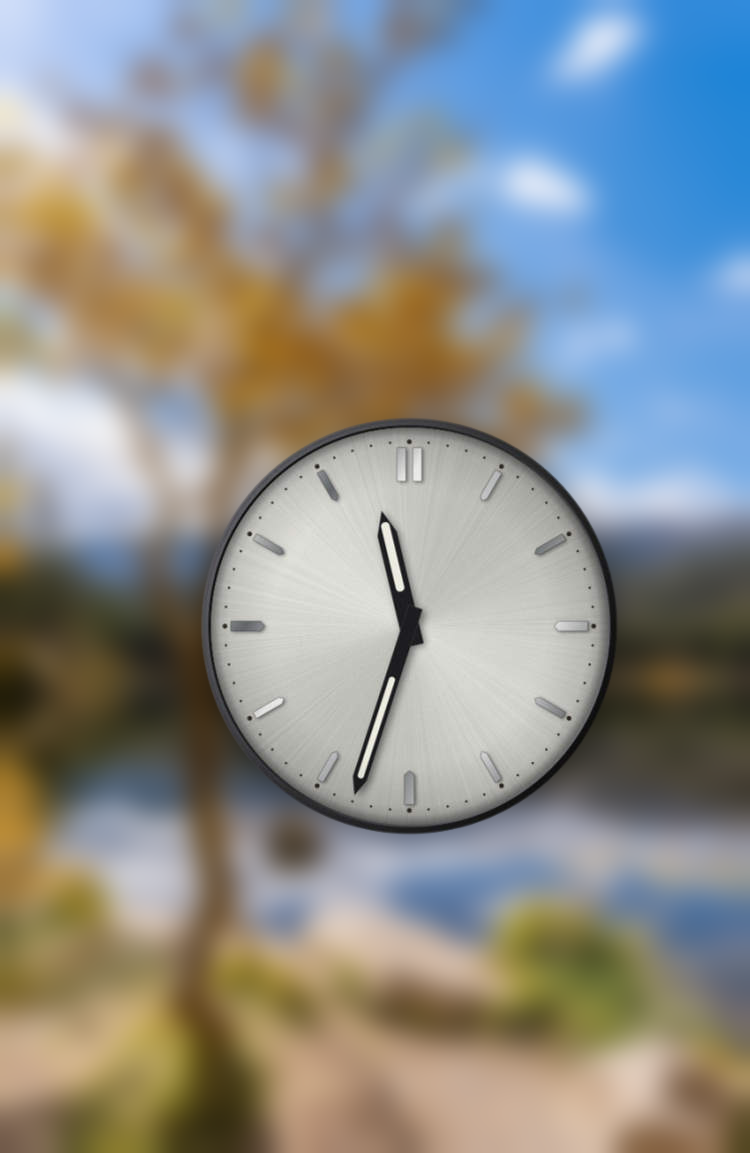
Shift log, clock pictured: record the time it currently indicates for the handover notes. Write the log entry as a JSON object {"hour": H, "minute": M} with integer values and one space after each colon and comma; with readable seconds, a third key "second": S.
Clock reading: {"hour": 11, "minute": 33}
